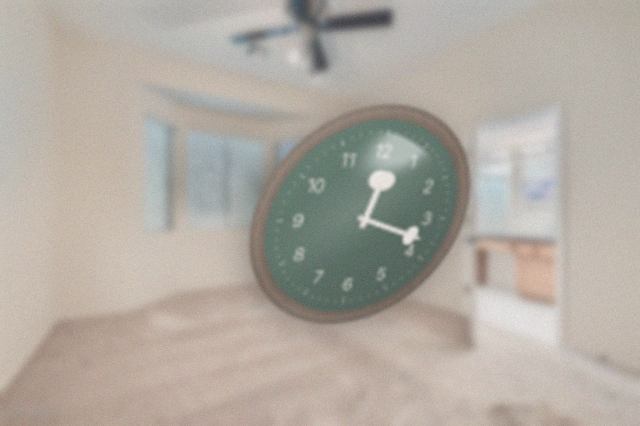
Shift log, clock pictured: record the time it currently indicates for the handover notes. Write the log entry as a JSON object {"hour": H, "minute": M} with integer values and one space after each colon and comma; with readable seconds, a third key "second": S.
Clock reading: {"hour": 12, "minute": 18}
